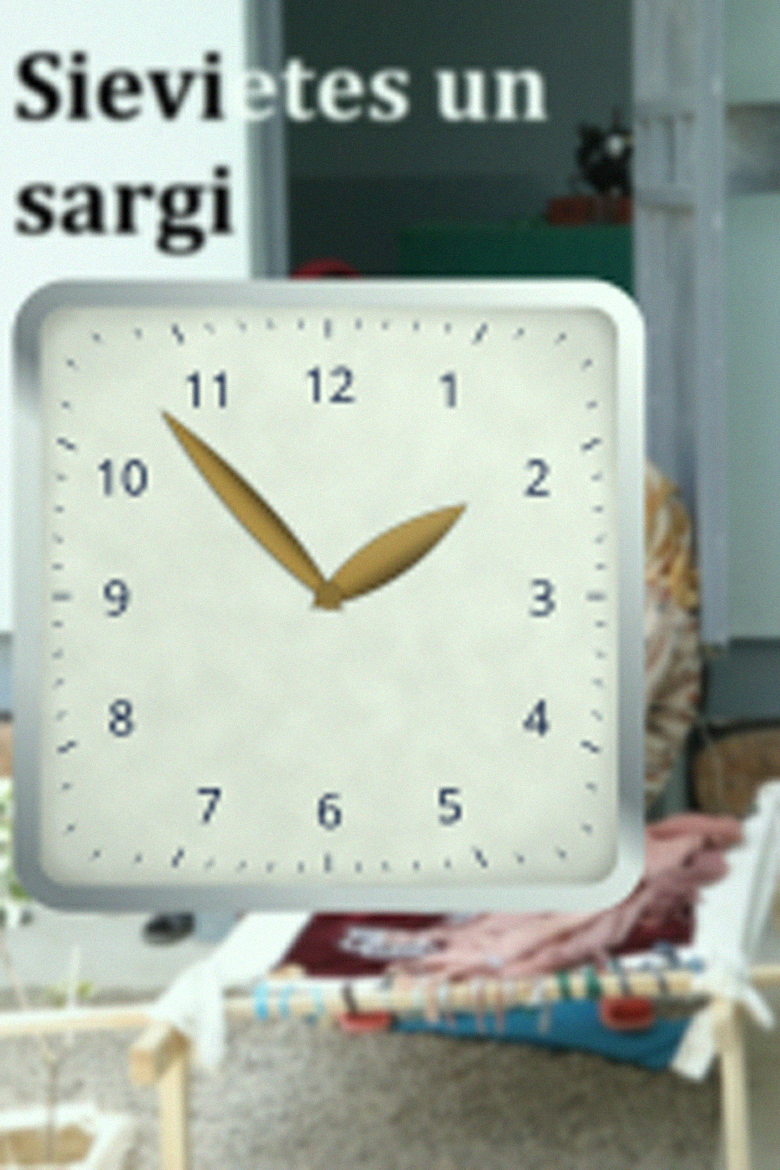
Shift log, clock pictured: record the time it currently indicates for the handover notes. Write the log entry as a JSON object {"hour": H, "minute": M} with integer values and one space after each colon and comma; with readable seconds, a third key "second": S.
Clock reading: {"hour": 1, "minute": 53}
